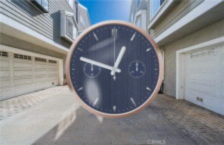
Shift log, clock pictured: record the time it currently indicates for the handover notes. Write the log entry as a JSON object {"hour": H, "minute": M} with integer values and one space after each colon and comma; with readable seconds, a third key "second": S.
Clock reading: {"hour": 12, "minute": 48}
